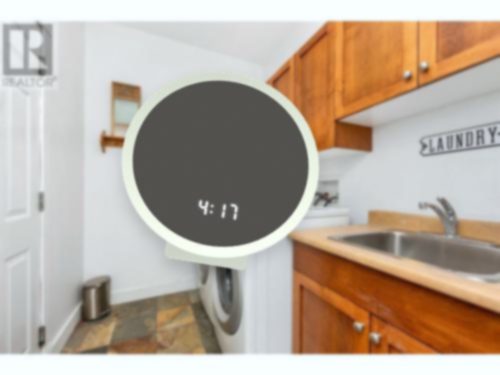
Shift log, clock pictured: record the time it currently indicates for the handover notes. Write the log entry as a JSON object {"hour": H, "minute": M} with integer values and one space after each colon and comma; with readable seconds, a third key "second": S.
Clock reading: {"hour": 4, "minute": 17}
